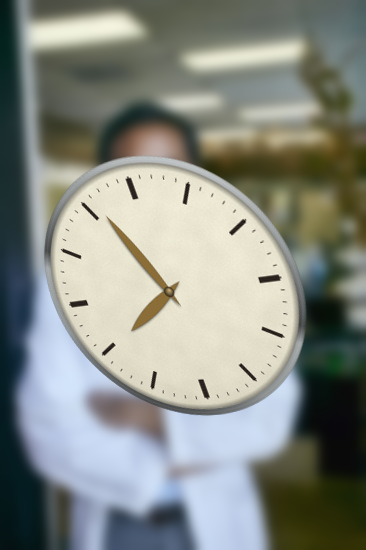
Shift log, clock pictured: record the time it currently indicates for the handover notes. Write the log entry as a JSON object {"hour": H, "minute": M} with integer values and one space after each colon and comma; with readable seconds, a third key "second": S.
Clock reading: {"hour": 7, "minute": 56}
